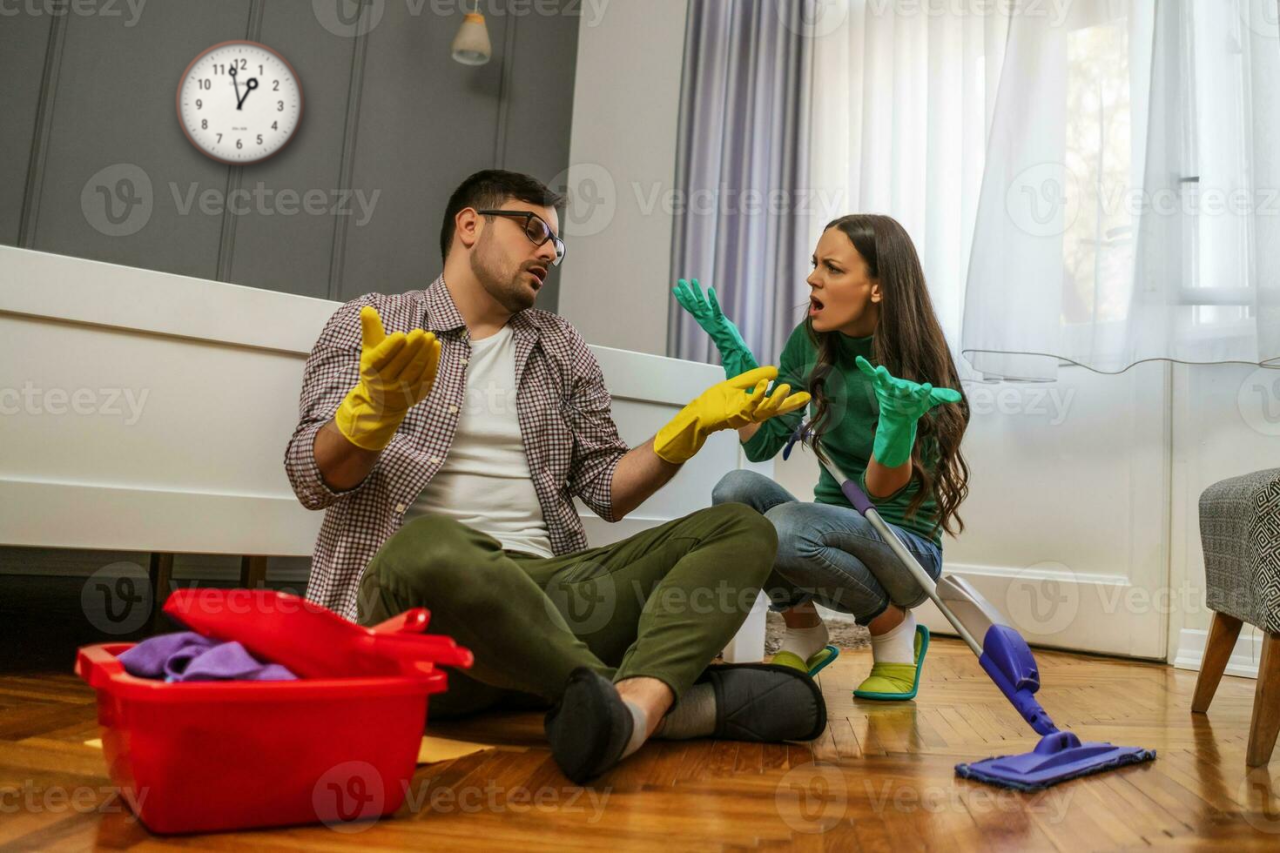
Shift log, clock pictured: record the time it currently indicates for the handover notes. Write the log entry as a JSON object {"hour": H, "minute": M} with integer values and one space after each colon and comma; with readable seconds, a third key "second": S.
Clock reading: {"hour": 12, "minute": 58}
